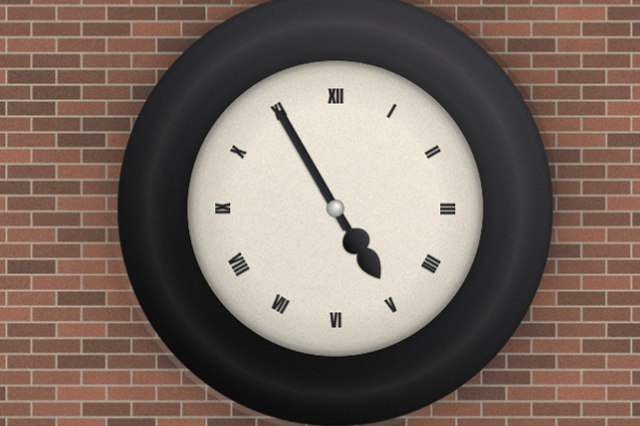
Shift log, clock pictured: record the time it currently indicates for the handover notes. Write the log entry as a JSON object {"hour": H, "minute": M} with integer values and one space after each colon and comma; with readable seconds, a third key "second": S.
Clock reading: {"hour": 4, "minute": 55}
